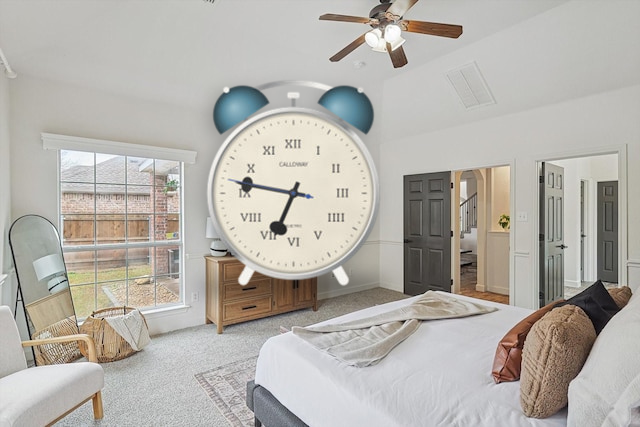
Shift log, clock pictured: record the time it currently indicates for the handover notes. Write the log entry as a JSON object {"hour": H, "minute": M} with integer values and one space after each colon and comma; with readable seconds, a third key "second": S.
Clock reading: {"hour": 6, "minute": 46, "second": 47}
